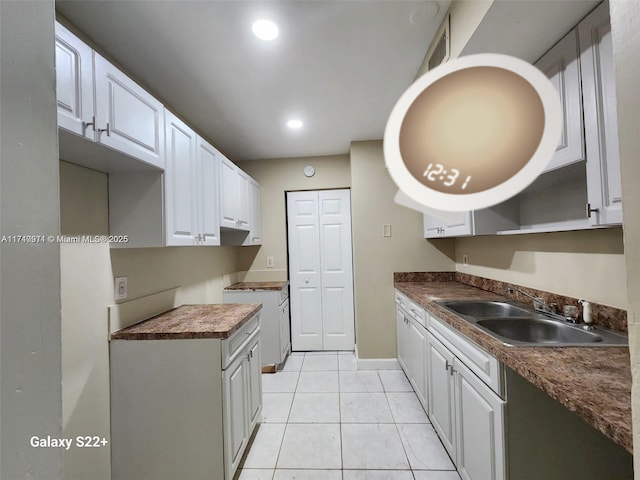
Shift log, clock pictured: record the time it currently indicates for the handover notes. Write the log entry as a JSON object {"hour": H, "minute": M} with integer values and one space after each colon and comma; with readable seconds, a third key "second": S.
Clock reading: {"hour": 12, "minute": 31}
